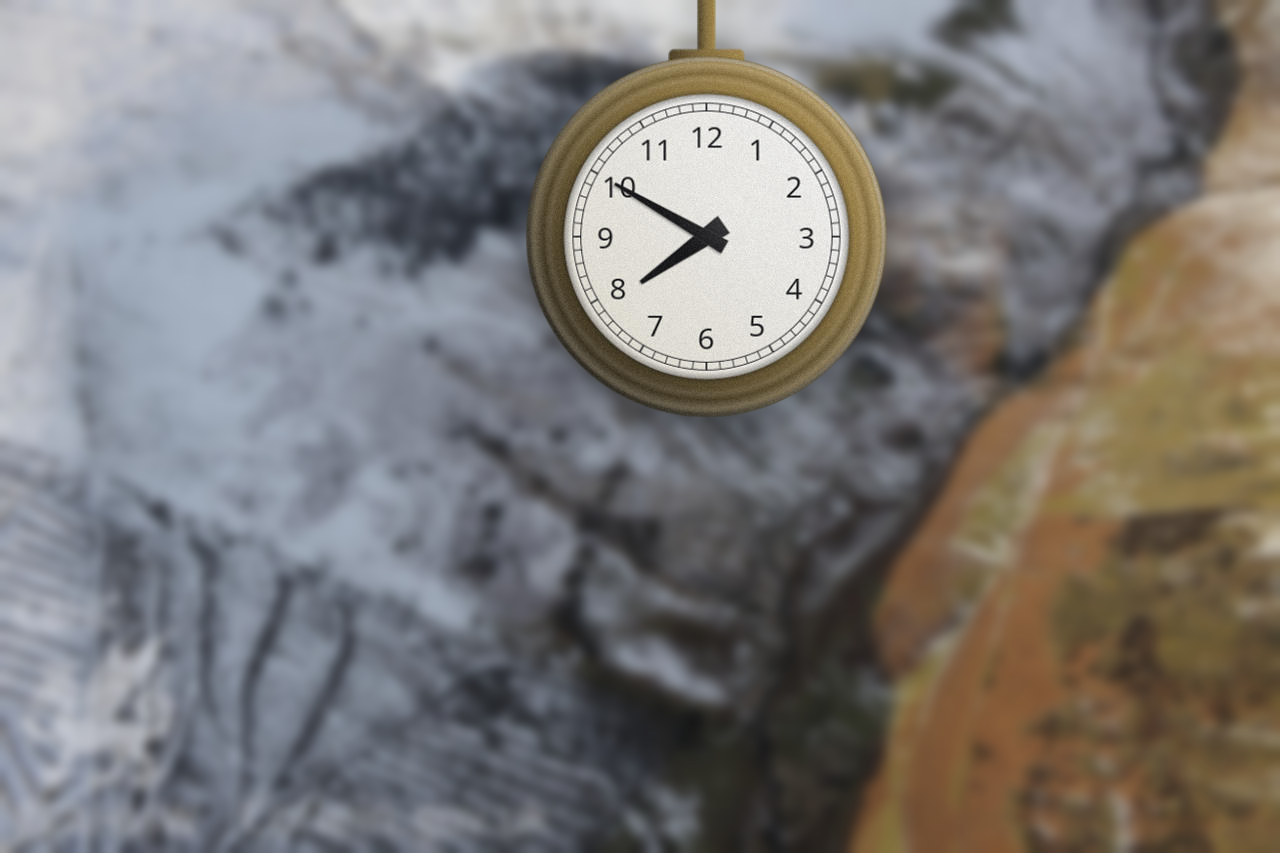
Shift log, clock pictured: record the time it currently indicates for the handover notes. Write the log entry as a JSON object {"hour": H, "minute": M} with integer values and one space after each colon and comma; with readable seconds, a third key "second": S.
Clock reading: {"hour": 7, "minute": 50}
